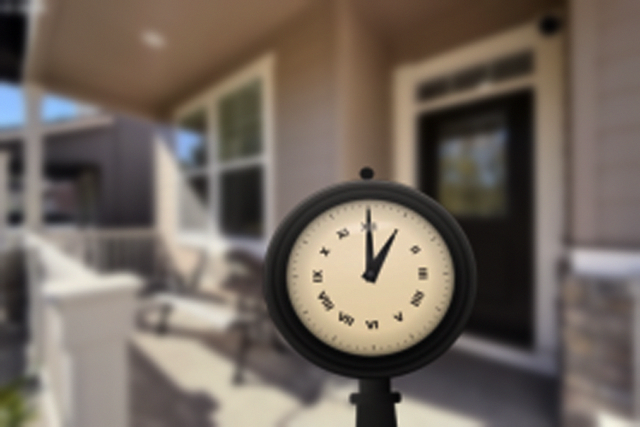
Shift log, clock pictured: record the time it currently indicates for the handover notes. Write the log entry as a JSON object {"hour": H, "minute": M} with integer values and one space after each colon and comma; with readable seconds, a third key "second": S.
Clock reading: {"hour": 1, "minute": 0}
